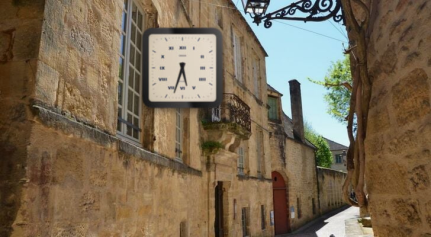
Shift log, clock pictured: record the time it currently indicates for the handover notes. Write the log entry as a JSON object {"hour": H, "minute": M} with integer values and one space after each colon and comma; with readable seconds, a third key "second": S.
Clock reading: {"hour": 5, "minute": 33}
